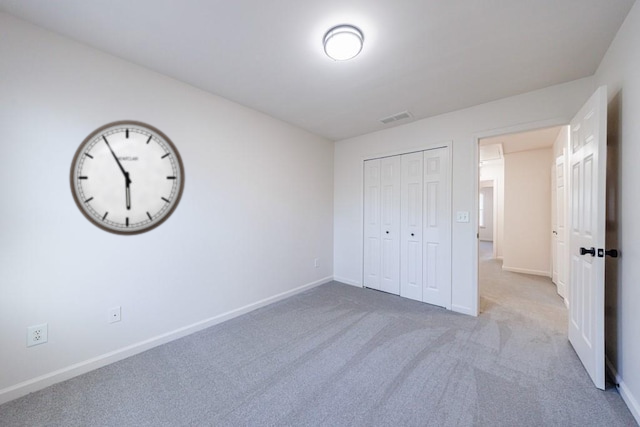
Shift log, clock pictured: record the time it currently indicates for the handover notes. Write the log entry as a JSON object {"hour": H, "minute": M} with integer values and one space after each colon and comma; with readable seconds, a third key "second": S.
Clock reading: {"hour": 5, "minute": 55}
